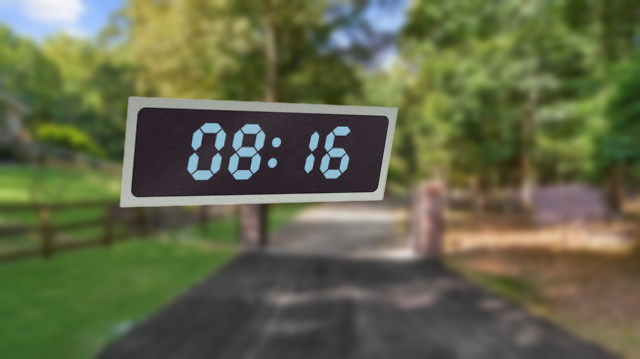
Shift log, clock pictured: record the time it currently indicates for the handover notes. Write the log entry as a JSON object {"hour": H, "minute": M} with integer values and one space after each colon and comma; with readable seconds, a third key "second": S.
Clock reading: {"hour": 8, "minute": 16}
